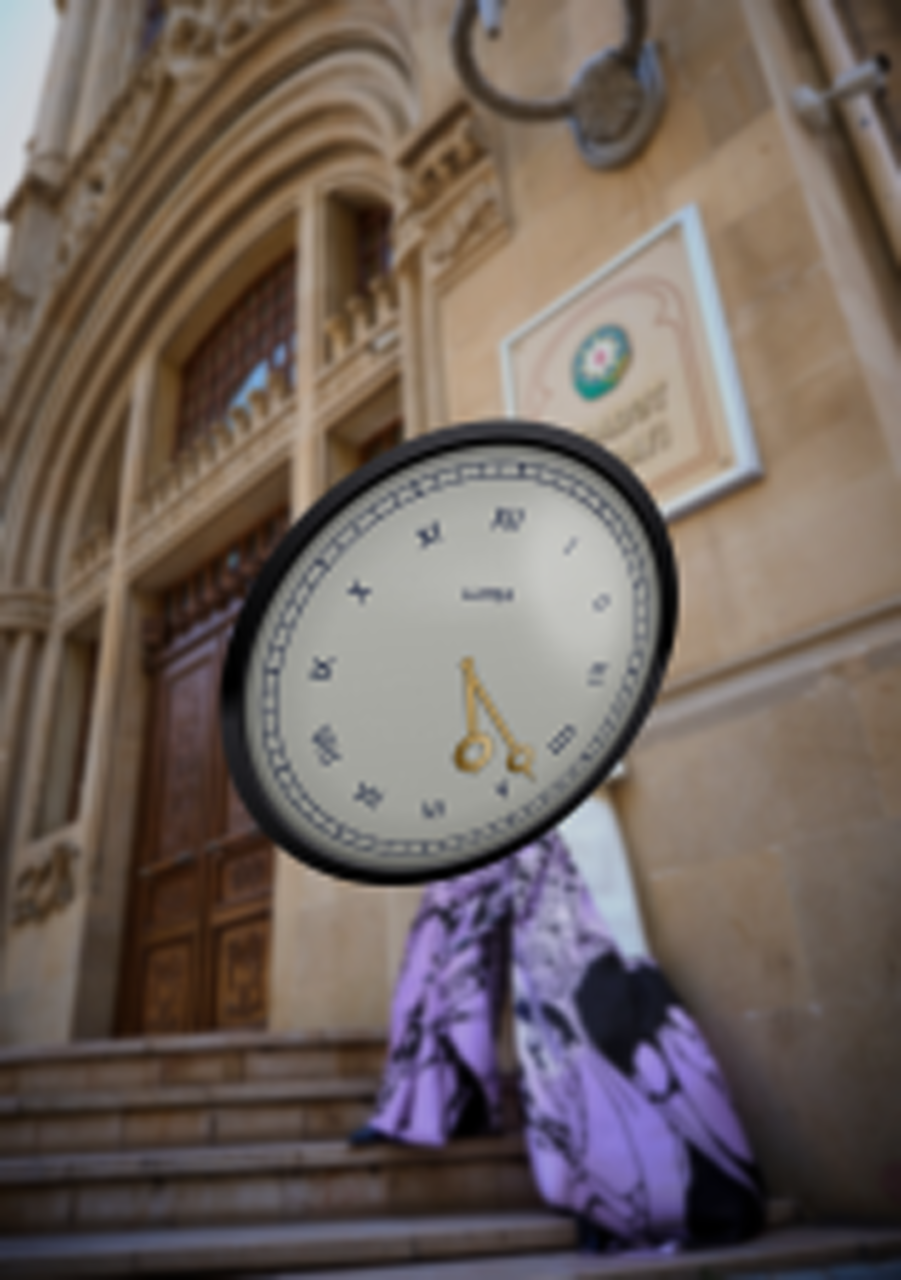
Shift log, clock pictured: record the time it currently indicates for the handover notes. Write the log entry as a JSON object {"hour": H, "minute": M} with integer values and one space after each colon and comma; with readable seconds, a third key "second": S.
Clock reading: {"hour": 5, "minute": 23}
